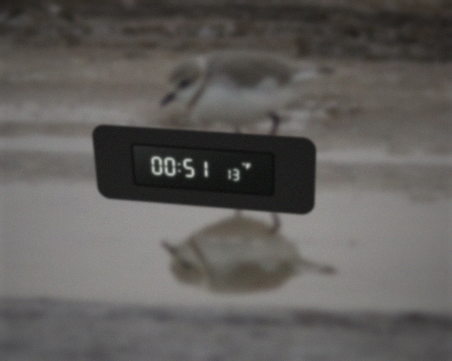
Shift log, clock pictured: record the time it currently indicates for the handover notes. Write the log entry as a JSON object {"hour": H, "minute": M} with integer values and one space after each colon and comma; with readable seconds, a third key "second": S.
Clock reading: {"hour": 0, "minute": 51}
